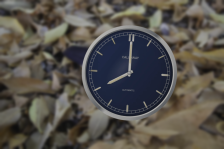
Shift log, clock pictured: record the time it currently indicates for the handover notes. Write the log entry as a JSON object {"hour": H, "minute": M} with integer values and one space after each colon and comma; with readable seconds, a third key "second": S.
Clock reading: {"hour": 8, "minute": 0}
